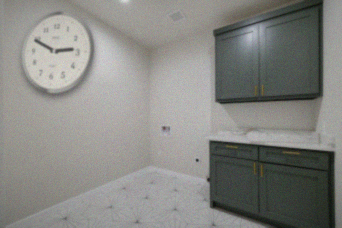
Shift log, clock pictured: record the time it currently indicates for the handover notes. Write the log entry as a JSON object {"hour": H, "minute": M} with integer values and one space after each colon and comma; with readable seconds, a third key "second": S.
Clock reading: {"hour": 2, "minute": 49}
